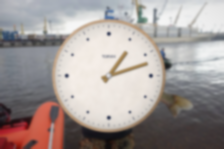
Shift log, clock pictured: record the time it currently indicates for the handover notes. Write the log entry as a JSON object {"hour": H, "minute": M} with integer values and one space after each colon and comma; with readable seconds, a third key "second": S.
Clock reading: {"hour": 1, "minute": 12}
